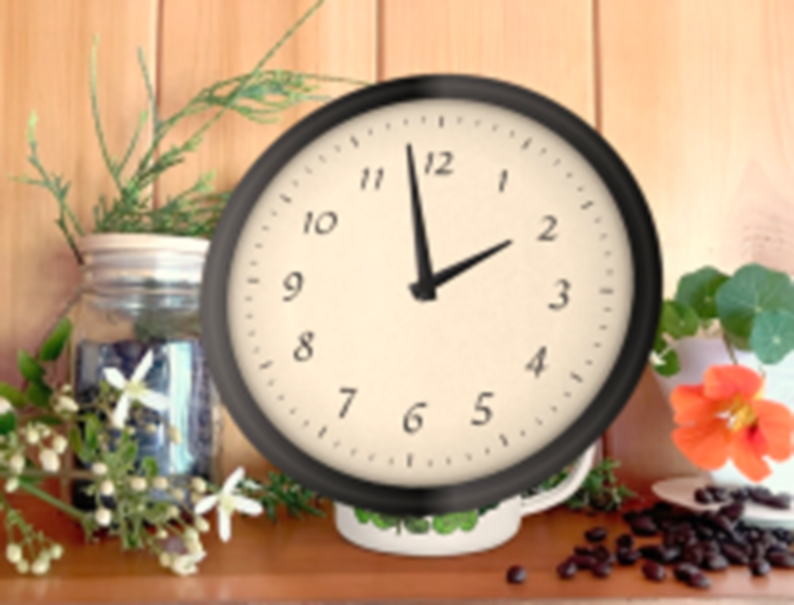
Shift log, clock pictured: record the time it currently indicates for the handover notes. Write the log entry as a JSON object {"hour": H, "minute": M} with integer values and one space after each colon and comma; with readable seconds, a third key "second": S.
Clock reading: {"hour": 1, "minute": 58}
